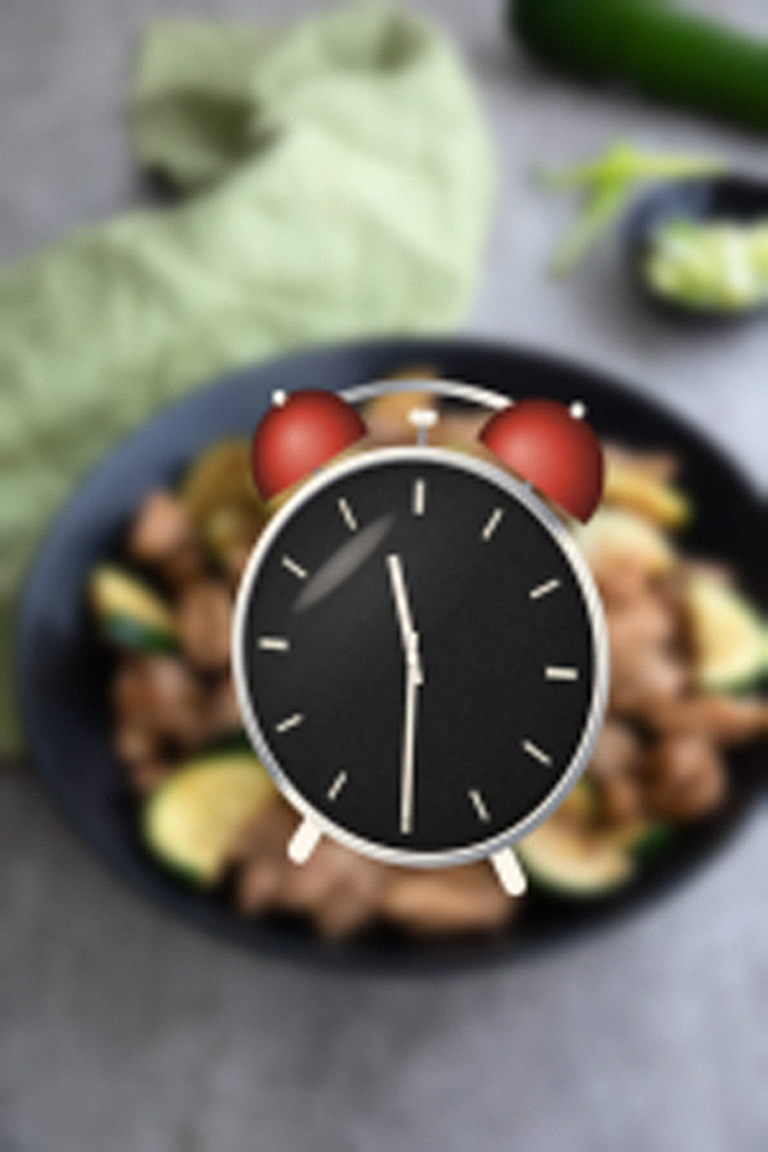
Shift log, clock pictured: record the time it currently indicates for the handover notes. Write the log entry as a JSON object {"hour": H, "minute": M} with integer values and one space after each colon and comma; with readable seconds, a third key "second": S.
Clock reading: {"hour": 11, "minute": 30}
